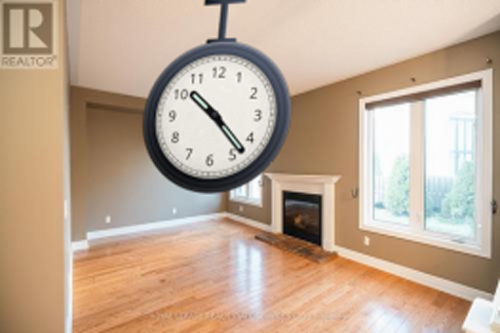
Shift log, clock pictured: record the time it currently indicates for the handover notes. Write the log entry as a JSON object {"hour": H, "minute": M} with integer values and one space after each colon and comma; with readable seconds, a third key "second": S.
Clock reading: {"hour": 10, "minute": 23}
